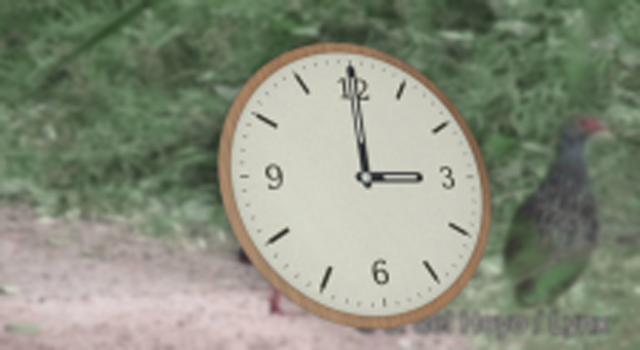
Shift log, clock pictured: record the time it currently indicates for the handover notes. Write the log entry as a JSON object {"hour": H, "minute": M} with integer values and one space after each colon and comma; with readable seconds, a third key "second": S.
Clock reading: {"hour": 3, "minute": 0}
